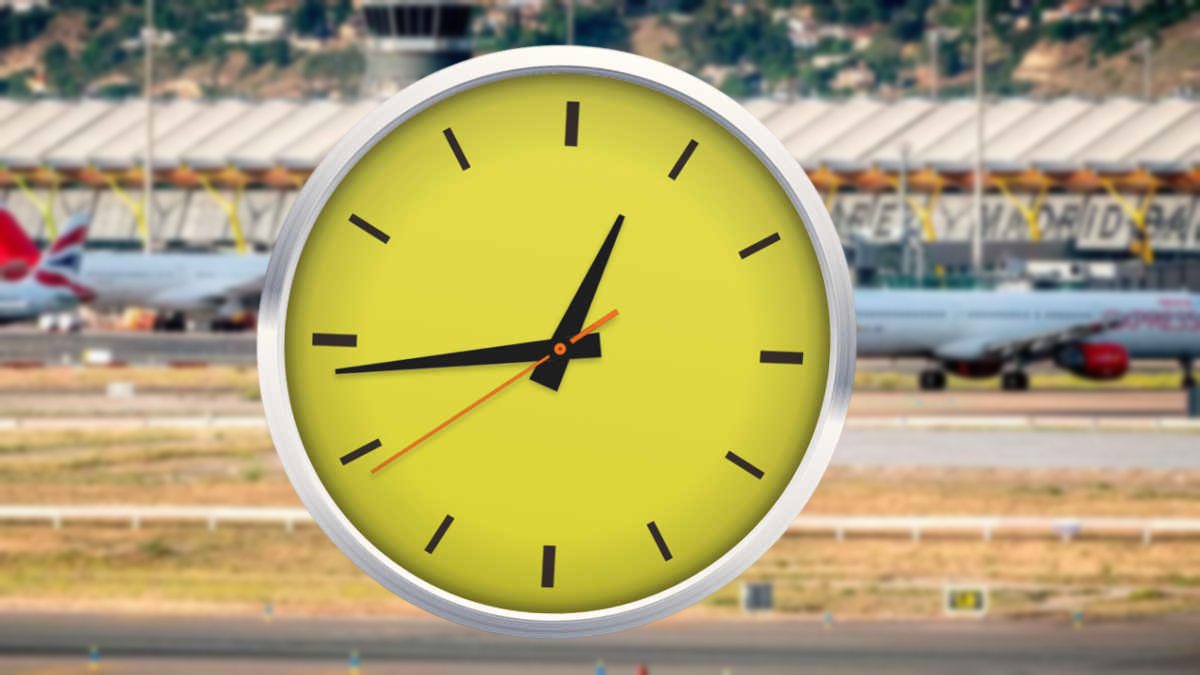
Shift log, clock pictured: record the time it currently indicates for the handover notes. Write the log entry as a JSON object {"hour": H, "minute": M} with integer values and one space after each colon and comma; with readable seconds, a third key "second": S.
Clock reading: {"hour": 12, "minute": 43, "second": 39}
